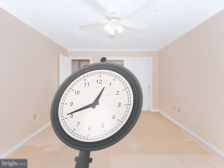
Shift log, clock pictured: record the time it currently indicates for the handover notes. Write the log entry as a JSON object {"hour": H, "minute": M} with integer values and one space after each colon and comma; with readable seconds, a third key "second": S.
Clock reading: {"hour": 12, "minute": 41}
